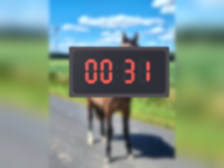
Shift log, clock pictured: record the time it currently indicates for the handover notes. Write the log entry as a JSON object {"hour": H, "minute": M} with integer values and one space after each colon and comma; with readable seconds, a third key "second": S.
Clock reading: {"hour": 0, "minute": 31}
